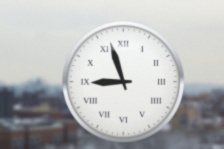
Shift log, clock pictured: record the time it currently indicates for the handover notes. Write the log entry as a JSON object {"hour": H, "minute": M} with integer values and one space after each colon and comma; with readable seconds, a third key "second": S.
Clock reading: {"hour": 8, "minute": 57}
